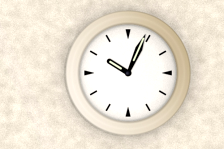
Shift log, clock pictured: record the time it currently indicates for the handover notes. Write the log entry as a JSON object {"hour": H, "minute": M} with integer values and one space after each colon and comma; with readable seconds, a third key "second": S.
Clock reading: {"hour": 10, "minute": 4}
